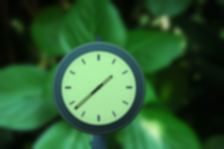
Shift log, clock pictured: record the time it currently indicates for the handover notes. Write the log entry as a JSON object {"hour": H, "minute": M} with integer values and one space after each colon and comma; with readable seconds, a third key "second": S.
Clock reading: {"hour": 1, "minute": 38}
